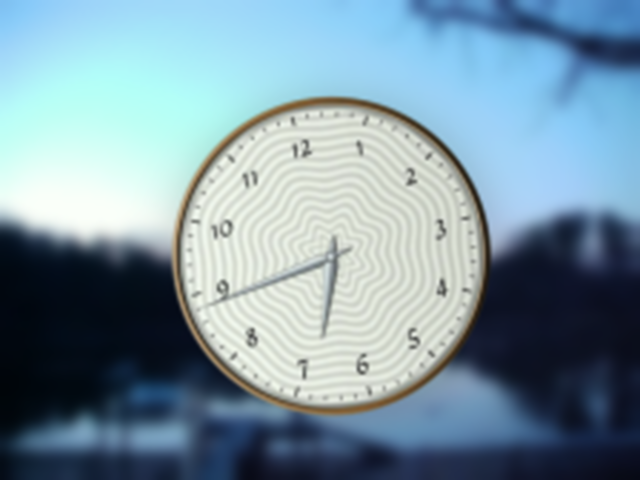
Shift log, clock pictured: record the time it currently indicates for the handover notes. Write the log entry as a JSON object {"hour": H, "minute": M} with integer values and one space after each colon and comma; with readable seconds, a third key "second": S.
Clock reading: {"hour": 6, "minute": 44}
